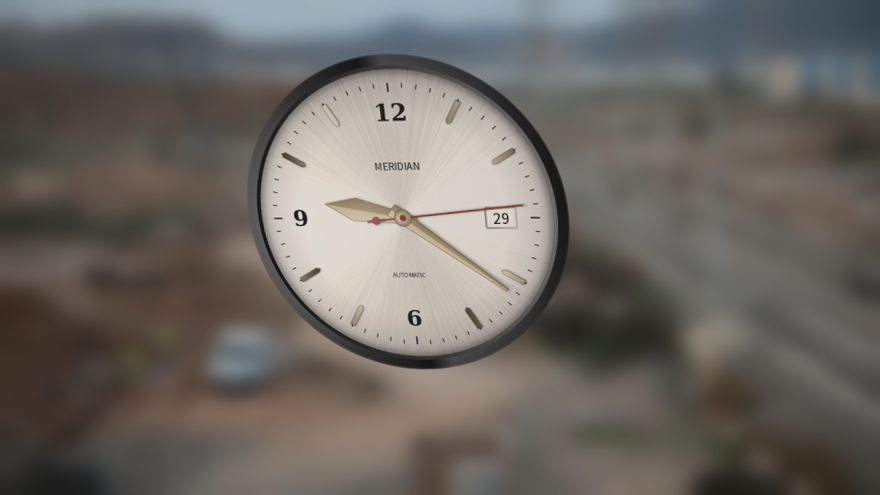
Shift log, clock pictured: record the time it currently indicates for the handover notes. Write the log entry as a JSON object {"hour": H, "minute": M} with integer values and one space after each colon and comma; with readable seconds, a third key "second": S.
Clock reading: {"hour": 9, "minute": 21, "second": 14}
